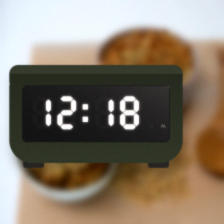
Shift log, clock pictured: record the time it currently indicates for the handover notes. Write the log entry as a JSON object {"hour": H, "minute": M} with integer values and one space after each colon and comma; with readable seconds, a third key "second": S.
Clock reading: {"hour": 12, "minute": 18}
